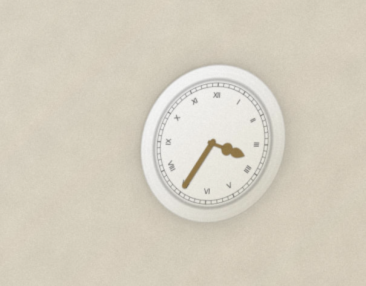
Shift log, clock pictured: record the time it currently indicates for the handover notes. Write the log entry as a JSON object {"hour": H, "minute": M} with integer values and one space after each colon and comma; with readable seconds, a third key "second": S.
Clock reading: {"hour": 3, "minute": 35}
